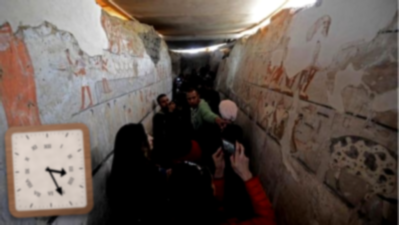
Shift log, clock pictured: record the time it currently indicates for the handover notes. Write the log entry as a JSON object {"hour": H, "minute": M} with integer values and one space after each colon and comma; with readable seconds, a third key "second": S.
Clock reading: {"hour": 3, "minute": 26}
